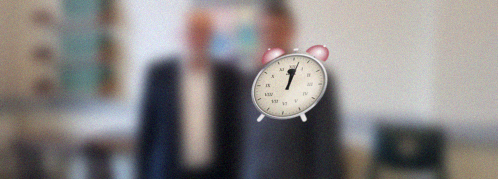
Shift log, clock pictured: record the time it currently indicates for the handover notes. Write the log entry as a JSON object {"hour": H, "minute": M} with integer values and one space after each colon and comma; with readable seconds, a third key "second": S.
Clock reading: {"hour": 12, "minute": 2}
